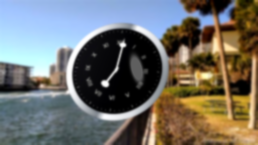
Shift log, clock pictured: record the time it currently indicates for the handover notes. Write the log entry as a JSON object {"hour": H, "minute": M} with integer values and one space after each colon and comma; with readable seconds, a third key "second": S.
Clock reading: {"hour": 7, "minute": 1}
